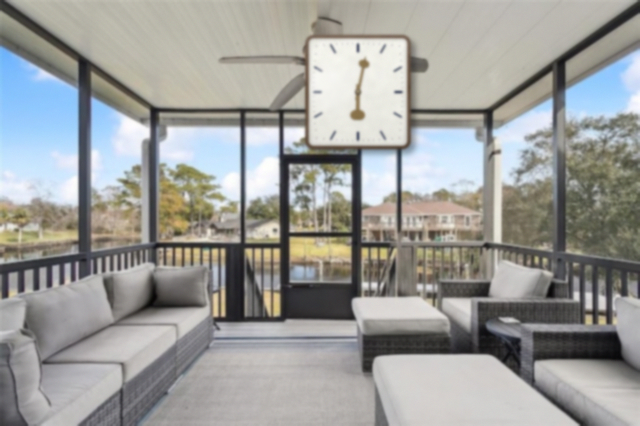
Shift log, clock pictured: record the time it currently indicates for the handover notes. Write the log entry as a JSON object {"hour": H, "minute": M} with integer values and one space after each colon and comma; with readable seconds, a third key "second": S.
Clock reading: {"hour": 6, "minute": 2}
